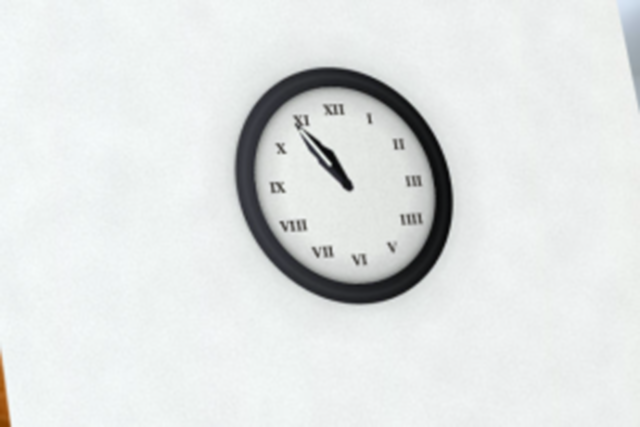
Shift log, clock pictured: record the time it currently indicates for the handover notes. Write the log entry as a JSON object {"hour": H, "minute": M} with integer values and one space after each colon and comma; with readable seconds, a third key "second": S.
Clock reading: {"hour": 10, "minute": 54}
